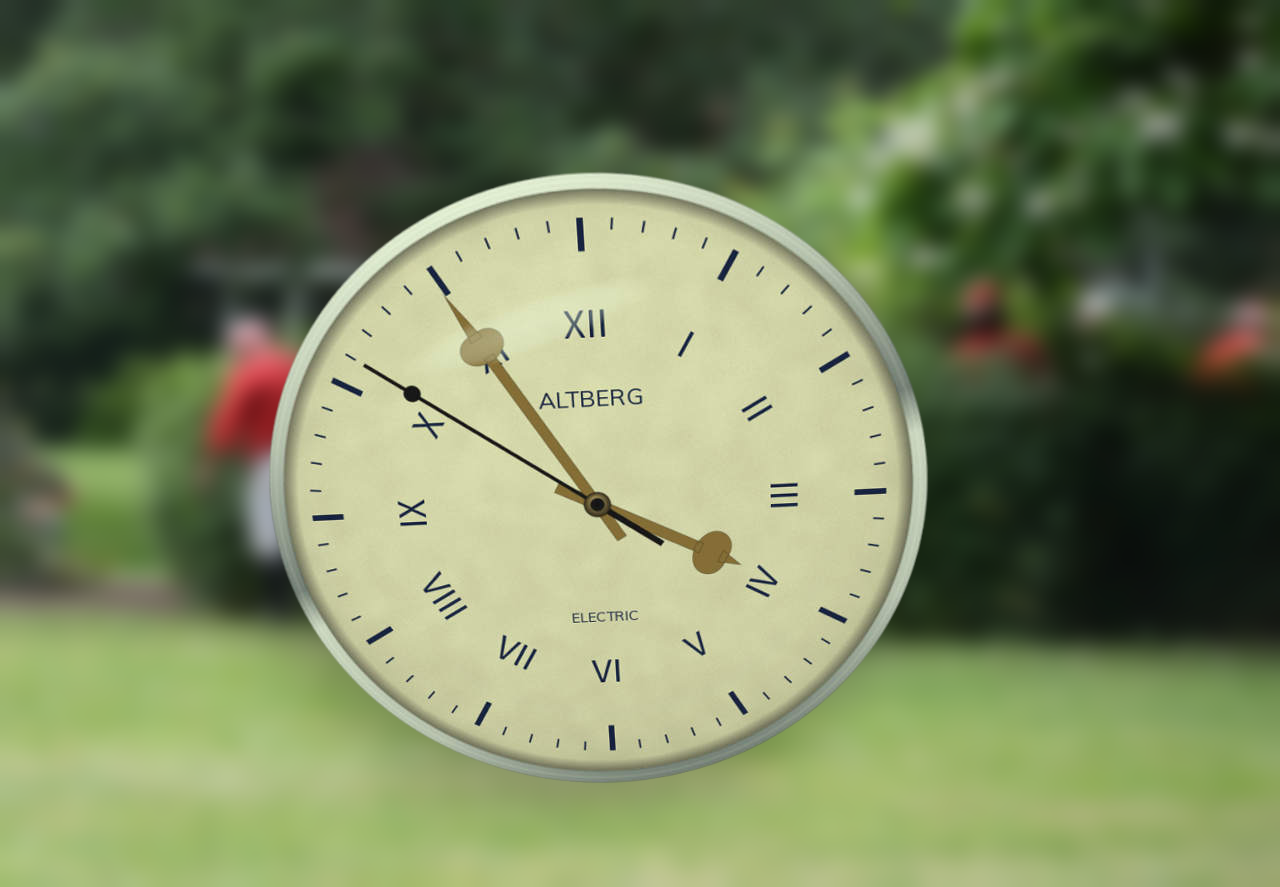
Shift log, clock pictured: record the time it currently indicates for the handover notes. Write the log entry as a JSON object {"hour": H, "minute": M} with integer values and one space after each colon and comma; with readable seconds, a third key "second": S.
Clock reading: {"hour": 3, "minute": 54, "second": 51}
